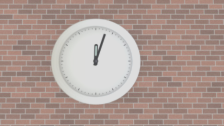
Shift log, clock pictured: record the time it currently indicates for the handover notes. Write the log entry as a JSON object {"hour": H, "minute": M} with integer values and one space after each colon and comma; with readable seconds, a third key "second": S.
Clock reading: {"hour": 12, "minute": 3}
